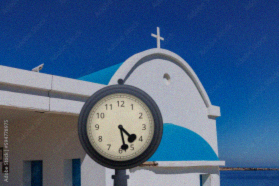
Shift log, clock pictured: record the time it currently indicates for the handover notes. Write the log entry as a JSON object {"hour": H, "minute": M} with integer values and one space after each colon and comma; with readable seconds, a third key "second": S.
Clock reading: {"hour": 4, "minute": 28}
